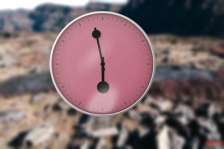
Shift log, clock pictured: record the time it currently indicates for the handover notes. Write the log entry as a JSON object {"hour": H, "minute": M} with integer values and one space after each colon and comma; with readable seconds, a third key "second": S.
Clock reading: {"hour": 5, "minute": 58}
